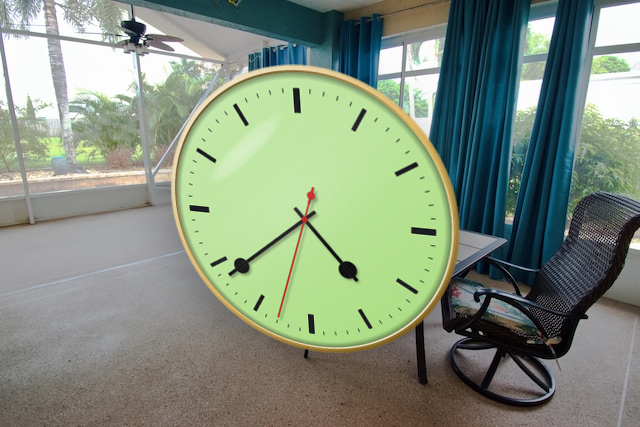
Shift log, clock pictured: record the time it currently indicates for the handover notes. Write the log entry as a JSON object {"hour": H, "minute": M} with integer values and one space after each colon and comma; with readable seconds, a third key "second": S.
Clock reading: {"hour": 4, "minute": 38, "second": 33}
